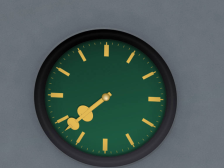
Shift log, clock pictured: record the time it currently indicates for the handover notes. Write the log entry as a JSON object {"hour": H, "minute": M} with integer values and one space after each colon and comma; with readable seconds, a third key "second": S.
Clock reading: {"hour": 7, "minute": 38}
